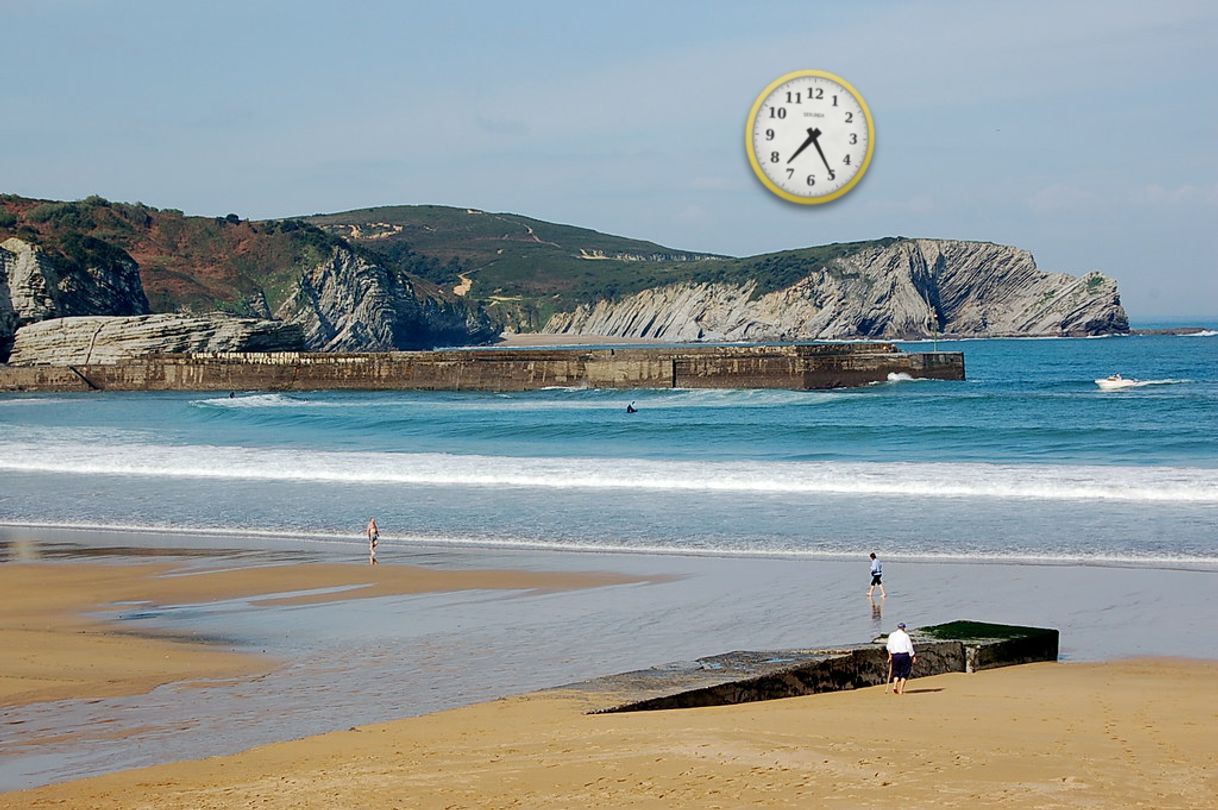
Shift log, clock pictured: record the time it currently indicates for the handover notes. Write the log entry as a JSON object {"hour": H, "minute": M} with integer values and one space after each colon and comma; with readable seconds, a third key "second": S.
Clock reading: {"hour": 7, "minute": 25}
